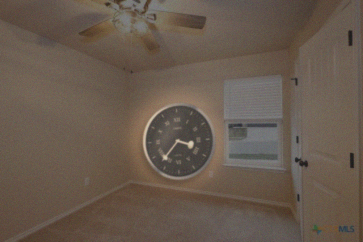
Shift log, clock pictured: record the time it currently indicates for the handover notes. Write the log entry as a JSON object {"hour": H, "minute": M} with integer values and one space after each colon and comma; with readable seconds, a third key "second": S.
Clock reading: {"hour": 3, "minute": 37}
